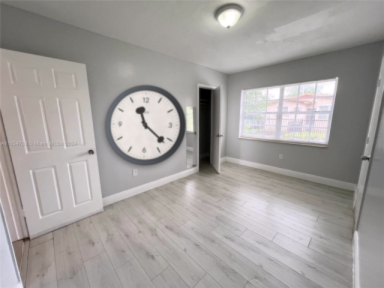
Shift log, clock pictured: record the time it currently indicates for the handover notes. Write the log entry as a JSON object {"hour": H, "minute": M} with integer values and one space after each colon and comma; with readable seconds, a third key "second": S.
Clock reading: {"hour": 11, "minute": 22}
